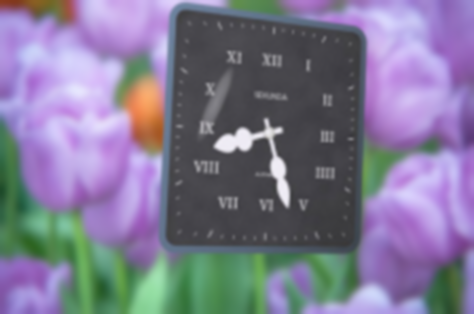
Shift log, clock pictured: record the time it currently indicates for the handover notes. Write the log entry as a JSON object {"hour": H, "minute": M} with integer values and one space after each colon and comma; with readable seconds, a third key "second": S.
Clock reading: {"hour": 8, "minute": 27}
